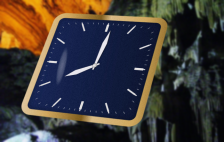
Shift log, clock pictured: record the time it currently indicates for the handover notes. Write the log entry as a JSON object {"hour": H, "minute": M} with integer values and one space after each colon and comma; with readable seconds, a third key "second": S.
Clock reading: {"hour": 8, "minute": 1}
